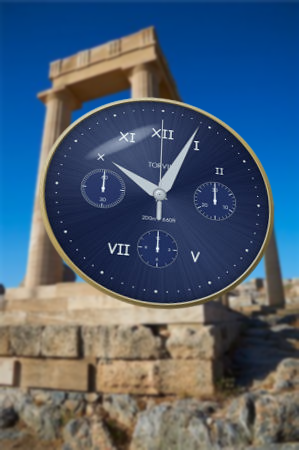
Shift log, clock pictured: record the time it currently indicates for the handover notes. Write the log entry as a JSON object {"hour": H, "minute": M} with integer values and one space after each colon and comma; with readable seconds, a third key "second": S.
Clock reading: {"hour": 10, "minute": 4}
